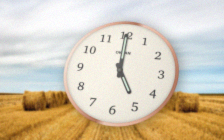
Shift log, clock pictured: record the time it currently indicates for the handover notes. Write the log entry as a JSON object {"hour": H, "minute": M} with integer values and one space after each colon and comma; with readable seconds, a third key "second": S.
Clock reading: {"hour": 5, "minute": 0}
